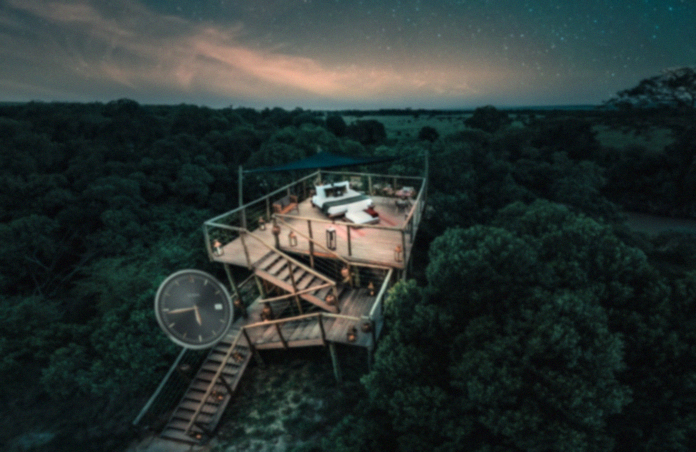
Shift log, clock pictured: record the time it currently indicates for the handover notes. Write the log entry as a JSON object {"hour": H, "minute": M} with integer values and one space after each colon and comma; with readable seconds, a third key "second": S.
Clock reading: {"hour": 5, "minute": 44}
